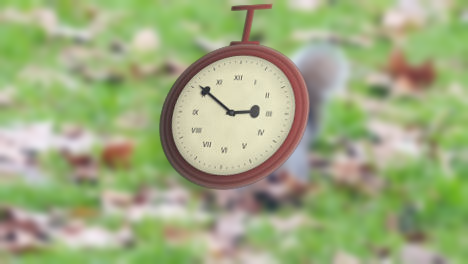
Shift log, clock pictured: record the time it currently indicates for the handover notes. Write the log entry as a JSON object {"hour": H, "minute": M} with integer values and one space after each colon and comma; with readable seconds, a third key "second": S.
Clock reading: {"hour": 2, "minute": 51}
